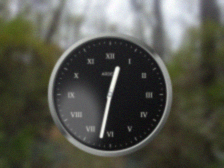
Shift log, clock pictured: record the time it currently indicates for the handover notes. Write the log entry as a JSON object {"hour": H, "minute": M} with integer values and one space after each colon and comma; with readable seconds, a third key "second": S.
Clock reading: {"hour": 12, "minute": 32}
